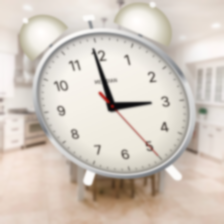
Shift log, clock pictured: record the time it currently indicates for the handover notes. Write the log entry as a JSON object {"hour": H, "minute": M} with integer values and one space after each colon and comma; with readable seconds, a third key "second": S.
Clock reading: {"hour": 2, "minute": 59, "second": 25}
